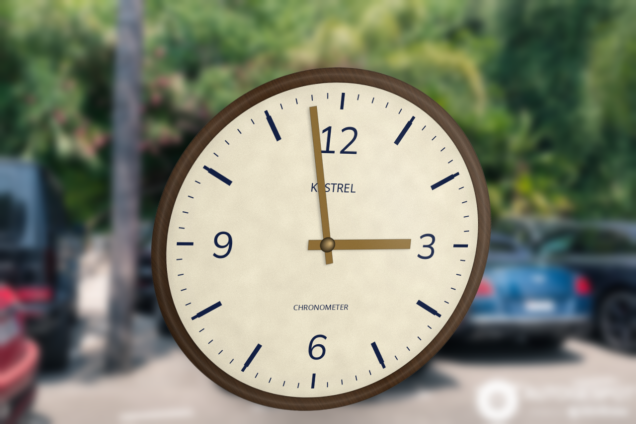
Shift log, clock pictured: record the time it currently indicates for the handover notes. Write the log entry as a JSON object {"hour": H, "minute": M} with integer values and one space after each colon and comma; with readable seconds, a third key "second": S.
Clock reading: {"hour": 2, "minute": 58}
